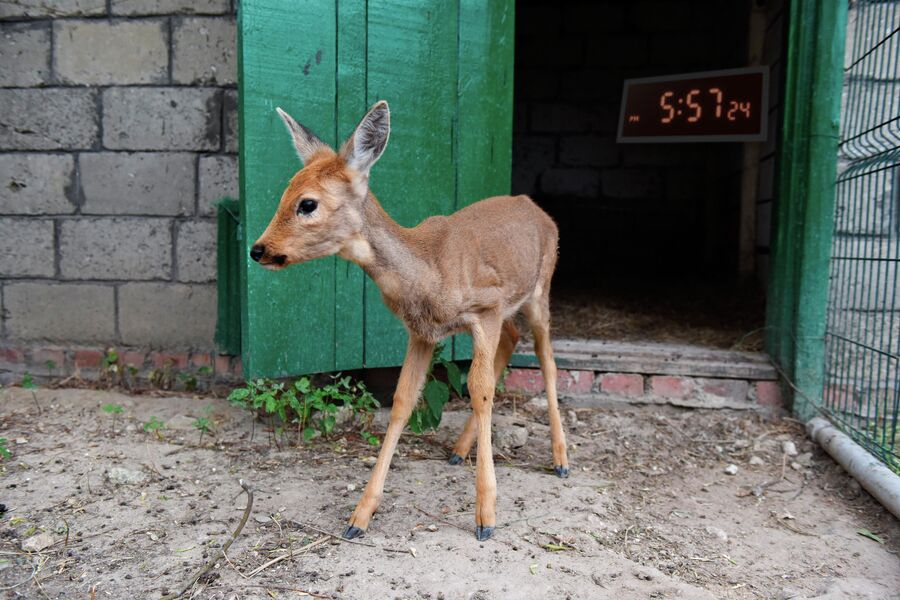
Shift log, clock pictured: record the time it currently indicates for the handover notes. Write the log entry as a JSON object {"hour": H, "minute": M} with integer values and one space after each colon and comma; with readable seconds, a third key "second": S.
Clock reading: {"hour": 5, "minute": 57, "second": 24}
